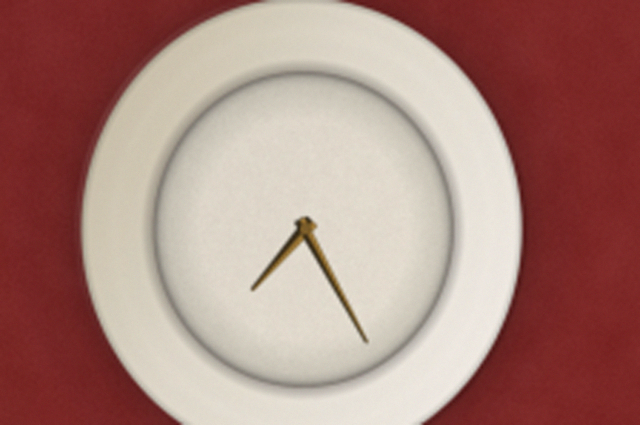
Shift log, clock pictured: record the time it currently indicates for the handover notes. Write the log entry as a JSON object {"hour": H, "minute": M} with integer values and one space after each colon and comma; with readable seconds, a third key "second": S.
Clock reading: {"hour": 7, "minute": 25}
